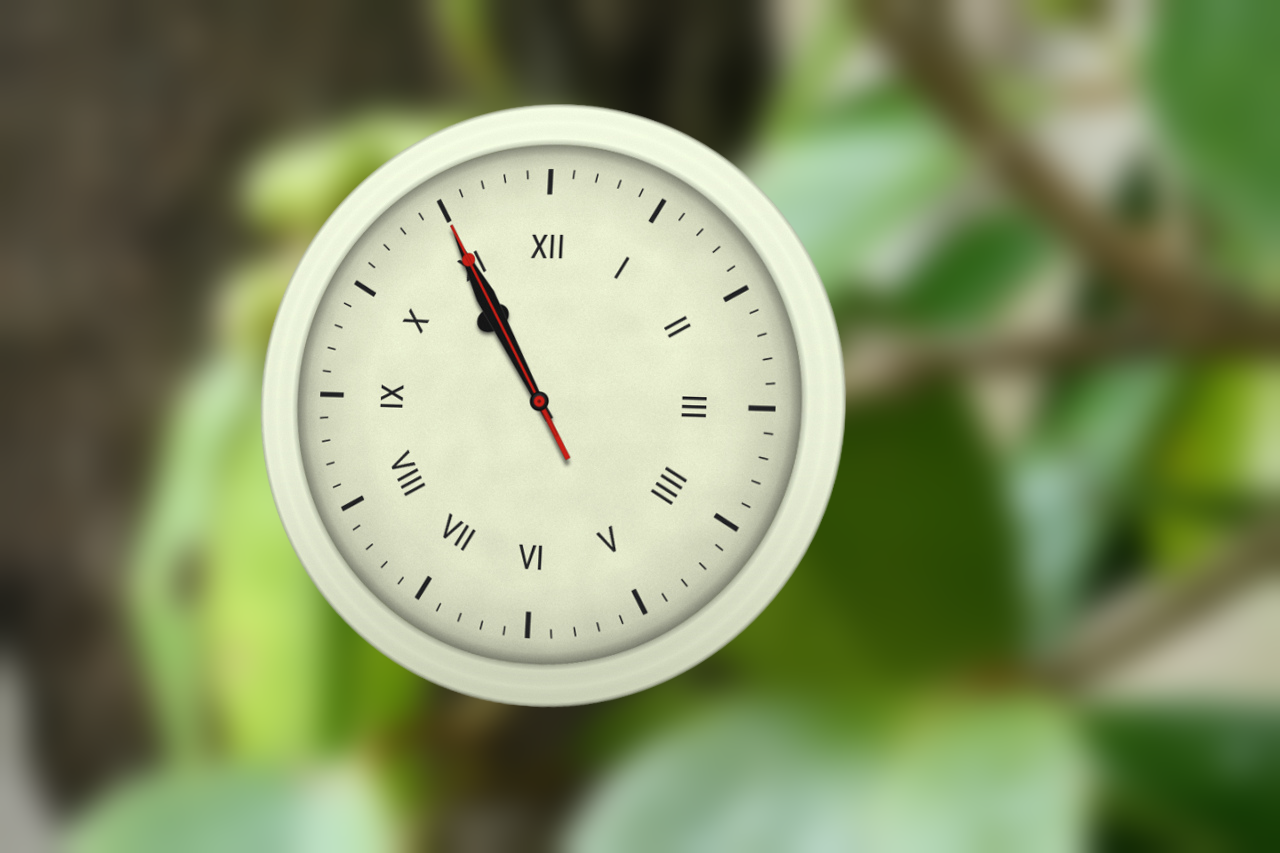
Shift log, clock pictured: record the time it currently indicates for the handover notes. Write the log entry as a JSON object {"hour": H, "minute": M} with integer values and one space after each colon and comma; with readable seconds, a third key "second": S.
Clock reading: {"hour": 10, "minute": 54, "second": 55}
